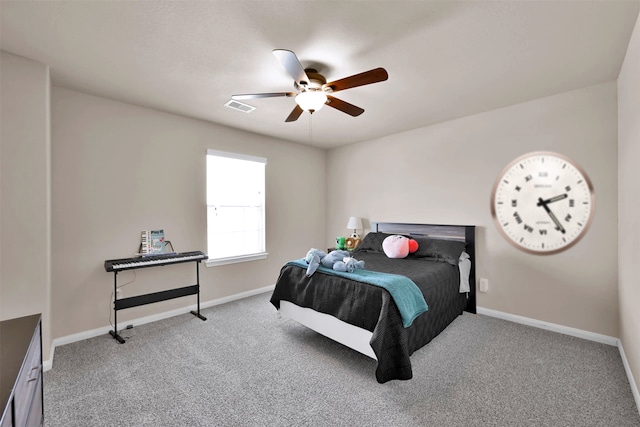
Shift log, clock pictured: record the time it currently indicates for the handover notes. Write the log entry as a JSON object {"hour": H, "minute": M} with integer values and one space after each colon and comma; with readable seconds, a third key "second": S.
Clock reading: {"hour": 2, "minute": 24}
